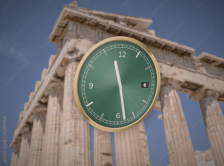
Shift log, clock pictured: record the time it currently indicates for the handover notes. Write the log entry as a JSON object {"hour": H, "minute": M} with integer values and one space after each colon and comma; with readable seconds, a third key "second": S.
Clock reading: {"hour": 11, "minute": 28}
